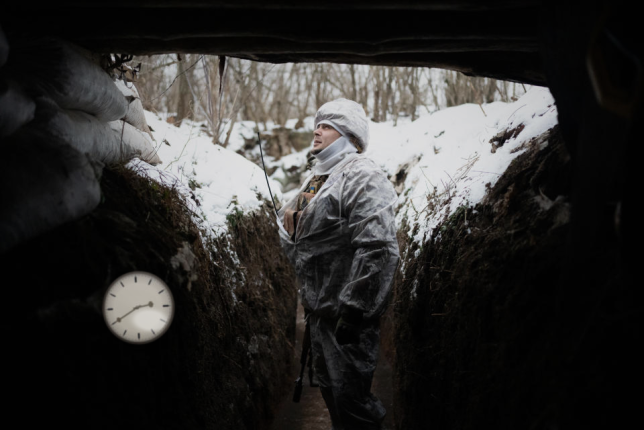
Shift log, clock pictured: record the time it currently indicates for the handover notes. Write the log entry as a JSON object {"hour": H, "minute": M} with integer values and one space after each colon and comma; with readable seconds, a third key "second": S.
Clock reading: {"hour": 2, "minute": 40}
